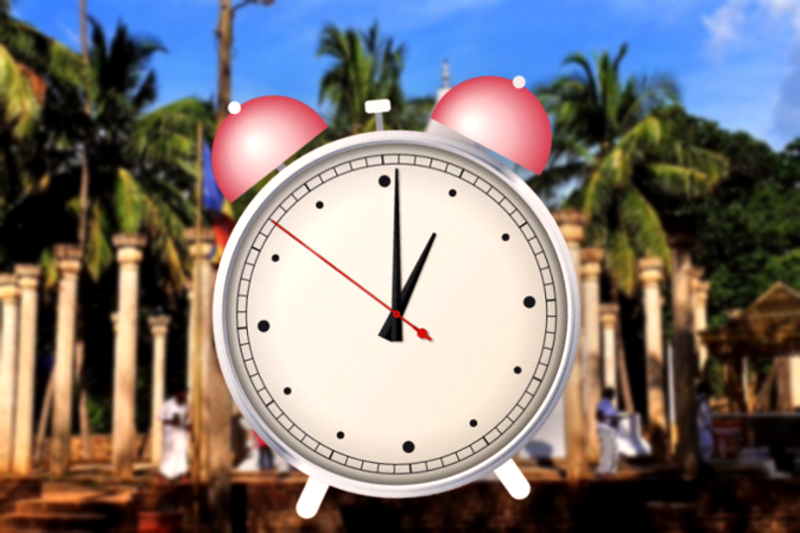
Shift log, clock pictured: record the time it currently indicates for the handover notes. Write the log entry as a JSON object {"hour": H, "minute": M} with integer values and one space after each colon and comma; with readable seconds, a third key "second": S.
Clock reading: {"hour": 1, "minute": 0, "second": 52}
